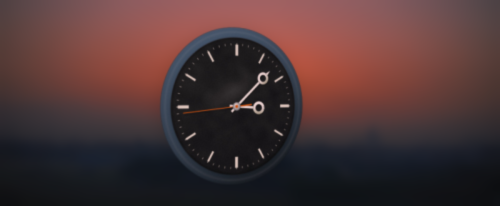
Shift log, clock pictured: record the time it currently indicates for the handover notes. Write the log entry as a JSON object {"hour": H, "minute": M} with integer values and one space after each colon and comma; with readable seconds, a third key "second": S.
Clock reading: {"hour": 3, "minute": 7, "second": 44}
